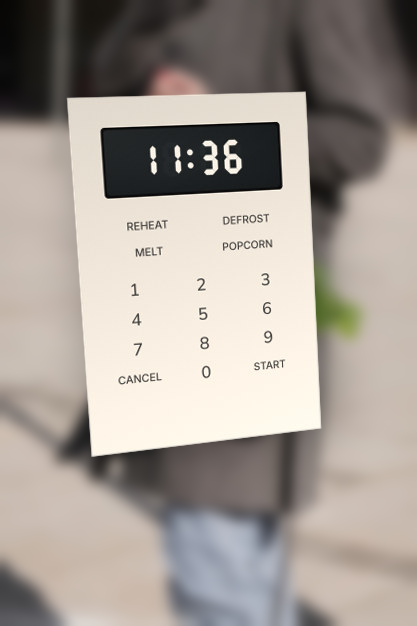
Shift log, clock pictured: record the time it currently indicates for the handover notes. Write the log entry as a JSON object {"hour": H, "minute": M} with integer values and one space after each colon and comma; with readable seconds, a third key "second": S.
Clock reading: {"hour": 11, "minute": 36}
